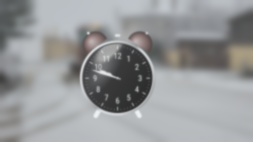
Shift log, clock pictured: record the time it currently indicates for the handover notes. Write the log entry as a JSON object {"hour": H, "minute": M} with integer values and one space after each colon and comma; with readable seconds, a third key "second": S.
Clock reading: {"hour": 9, "minute": 48}
